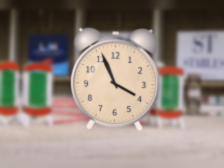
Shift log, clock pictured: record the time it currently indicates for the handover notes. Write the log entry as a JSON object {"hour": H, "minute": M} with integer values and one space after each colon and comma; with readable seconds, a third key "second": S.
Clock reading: {"hour": 3, "minute": 56}
